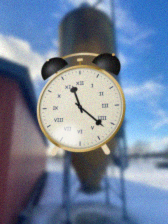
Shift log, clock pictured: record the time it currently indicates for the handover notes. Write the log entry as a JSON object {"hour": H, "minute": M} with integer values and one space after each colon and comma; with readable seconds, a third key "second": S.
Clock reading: {"hour": 11, "minute": 22}
